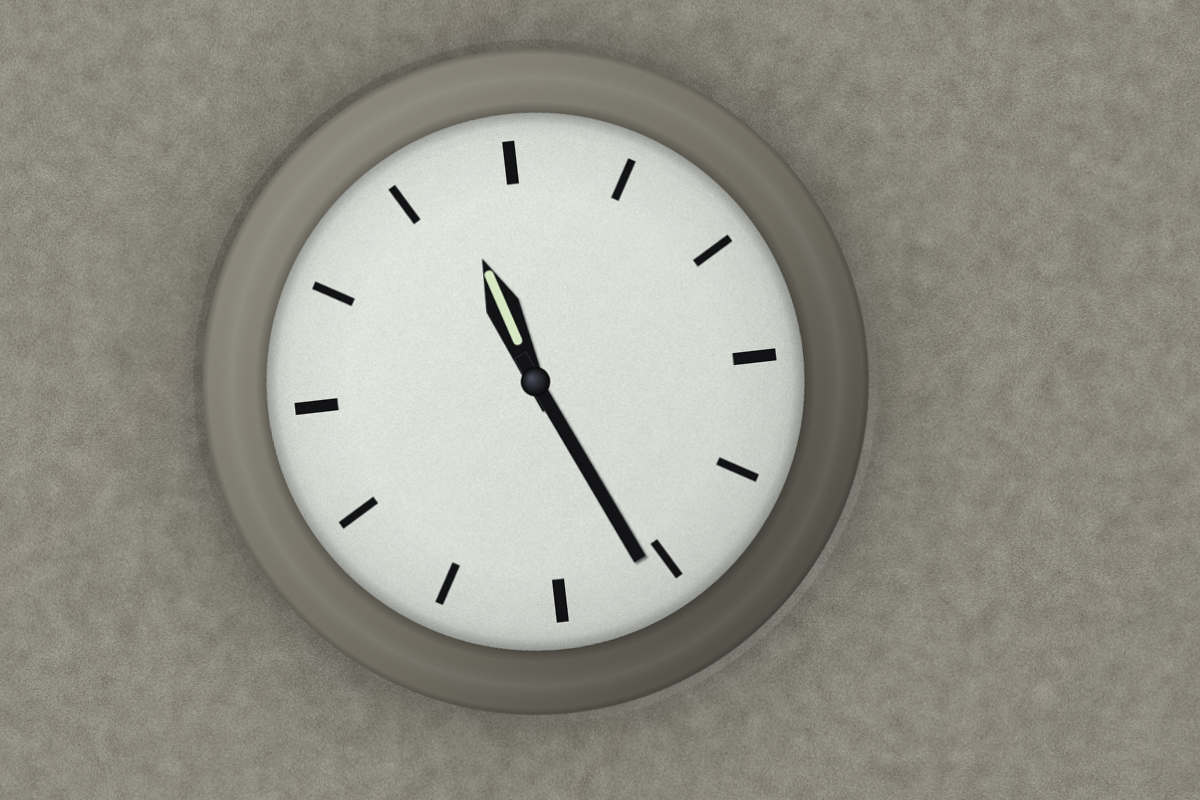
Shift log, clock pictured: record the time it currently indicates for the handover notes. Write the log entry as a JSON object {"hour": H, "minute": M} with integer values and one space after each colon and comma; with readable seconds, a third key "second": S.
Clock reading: {"hour": 11, "minute": 26}
